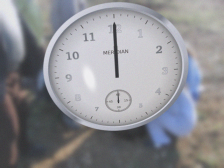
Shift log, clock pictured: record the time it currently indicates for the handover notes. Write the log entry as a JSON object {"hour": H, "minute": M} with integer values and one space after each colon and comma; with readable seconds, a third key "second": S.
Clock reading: {"hour": 12, "minute": 0}
